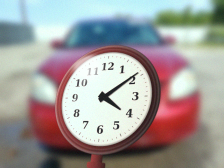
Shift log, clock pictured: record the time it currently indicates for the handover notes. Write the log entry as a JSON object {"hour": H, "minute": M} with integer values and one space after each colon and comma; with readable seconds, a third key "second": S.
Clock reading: {"hour": 4, "minute": 9}
